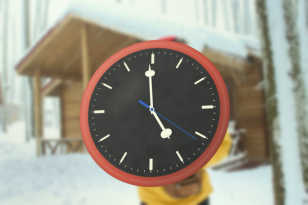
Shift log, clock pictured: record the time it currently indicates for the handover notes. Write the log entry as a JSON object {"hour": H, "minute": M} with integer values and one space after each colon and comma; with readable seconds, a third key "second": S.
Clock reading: {"hour": 4, "minute": 59, "second": 21}
